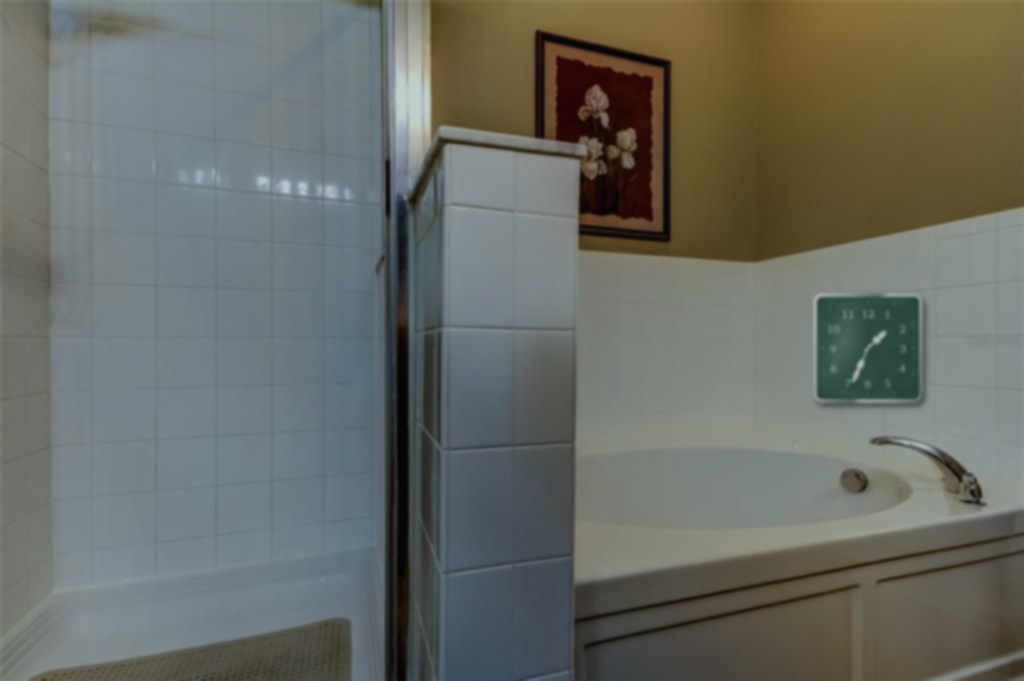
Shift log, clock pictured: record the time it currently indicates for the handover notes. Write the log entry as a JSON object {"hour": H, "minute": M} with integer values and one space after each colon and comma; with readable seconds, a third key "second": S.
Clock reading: {"hour": 1, "minute": 34}
